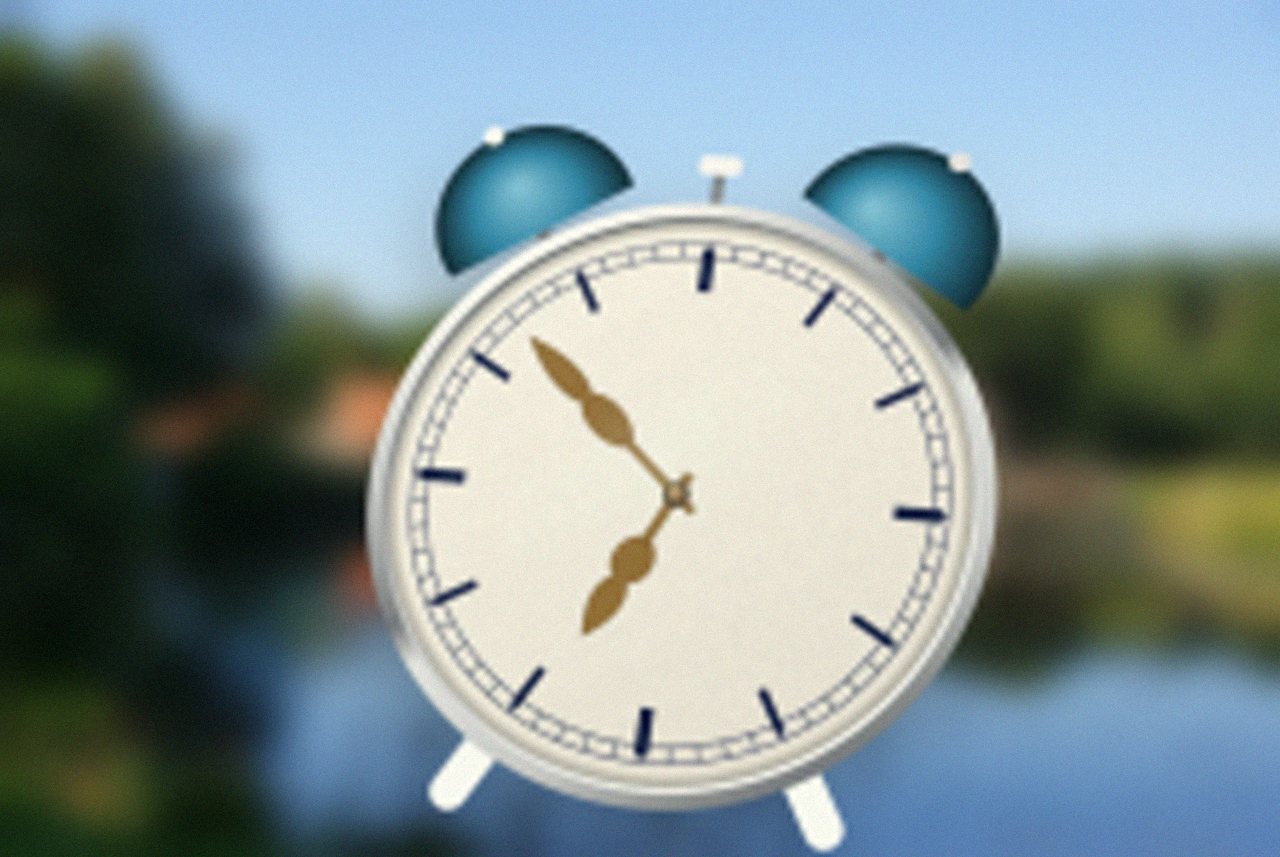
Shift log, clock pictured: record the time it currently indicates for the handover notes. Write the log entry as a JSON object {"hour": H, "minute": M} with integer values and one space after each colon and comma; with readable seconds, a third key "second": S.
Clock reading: {"hour": 6, "minute": 52}
